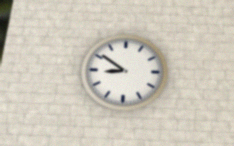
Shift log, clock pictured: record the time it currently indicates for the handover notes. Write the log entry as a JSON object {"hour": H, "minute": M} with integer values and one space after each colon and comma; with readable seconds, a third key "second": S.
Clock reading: {"hour": 8, "minute": 51}
